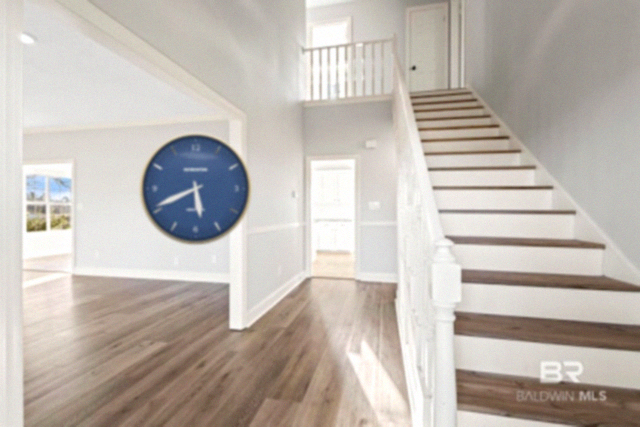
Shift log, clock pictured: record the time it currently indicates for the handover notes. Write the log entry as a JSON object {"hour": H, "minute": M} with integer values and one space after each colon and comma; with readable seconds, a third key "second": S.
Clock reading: {"hour": 5, "minute": 41}
